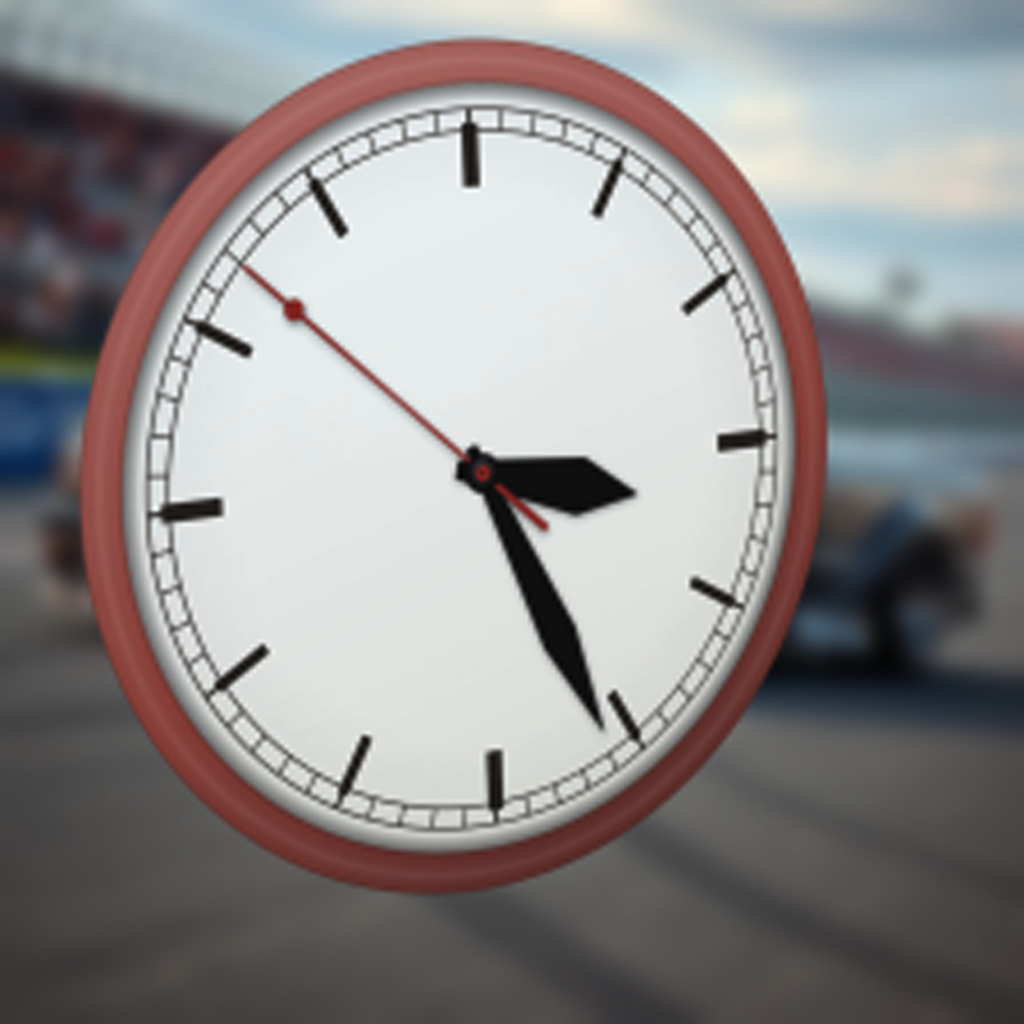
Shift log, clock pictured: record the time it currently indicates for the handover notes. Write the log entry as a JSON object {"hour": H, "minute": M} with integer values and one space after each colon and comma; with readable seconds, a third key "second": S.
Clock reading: {"hour": 3, "minute": 25, "second": 52}
